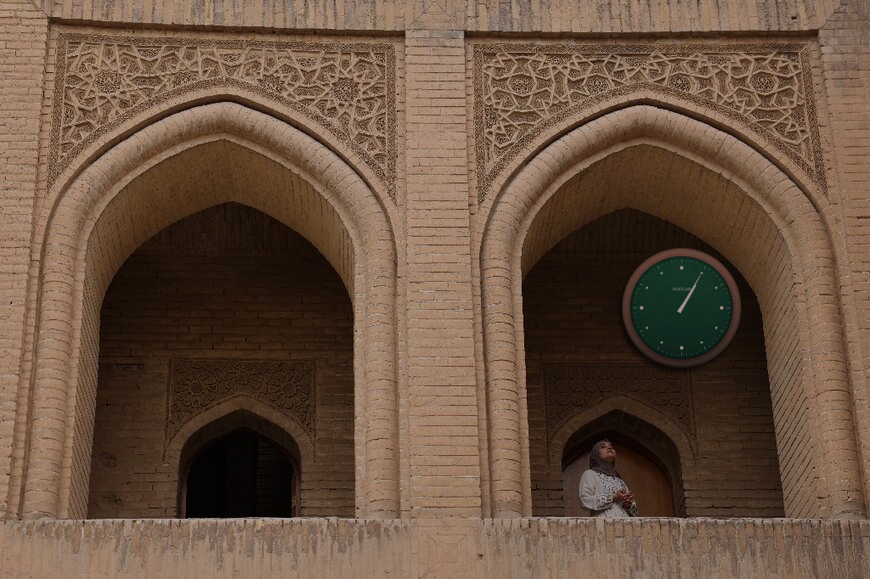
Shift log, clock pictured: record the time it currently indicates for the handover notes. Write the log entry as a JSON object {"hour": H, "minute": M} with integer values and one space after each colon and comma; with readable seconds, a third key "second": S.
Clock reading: {"hour": 1, "minute": 5}
